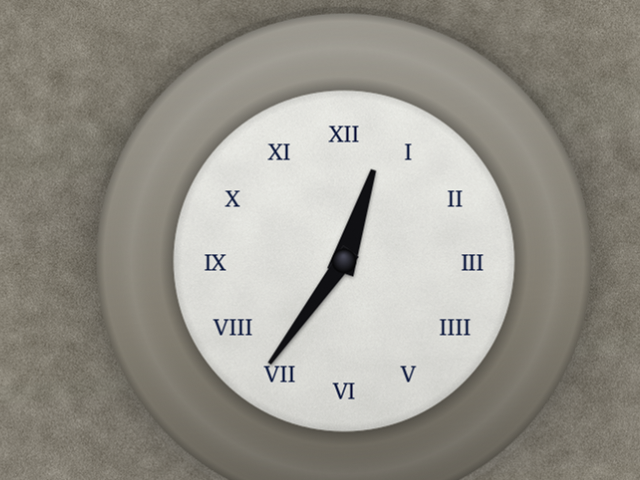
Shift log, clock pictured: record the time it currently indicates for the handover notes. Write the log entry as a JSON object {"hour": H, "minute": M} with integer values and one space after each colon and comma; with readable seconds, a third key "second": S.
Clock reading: {"hour": 12, "minute": 36}
